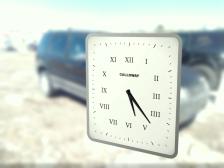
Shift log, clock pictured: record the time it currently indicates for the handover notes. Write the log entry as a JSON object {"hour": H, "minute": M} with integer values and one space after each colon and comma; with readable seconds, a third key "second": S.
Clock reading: {"hour": 5, "minute": 23}
